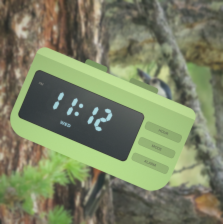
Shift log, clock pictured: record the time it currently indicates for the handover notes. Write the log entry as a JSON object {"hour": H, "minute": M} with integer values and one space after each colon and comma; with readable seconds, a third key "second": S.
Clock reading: {"hour": 11, "minute": 12}
